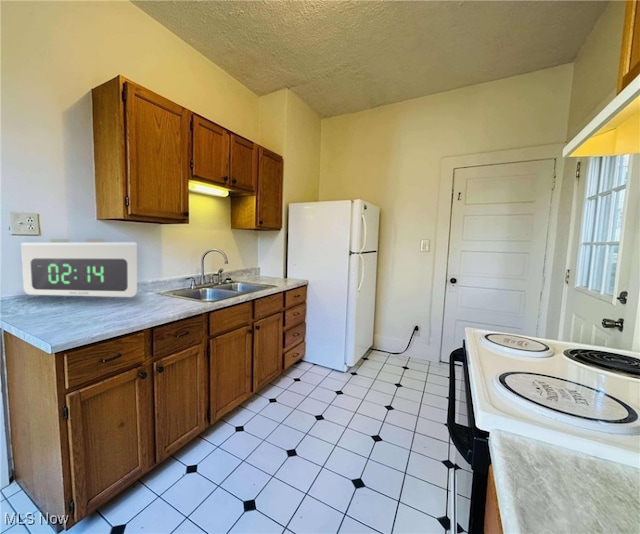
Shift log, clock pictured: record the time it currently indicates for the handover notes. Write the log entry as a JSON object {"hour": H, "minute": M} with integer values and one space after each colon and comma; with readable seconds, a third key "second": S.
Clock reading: {"hour": 2, "minute": 14}
